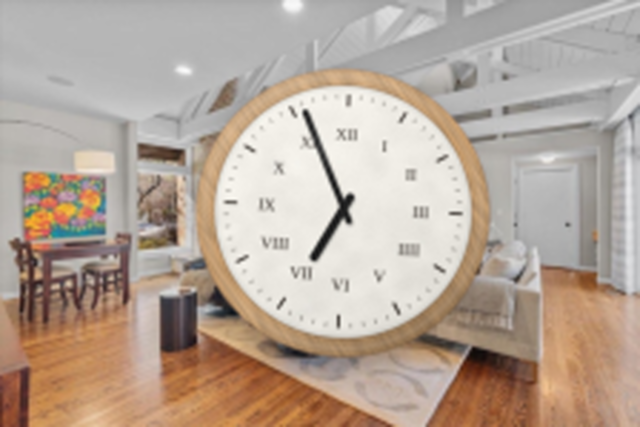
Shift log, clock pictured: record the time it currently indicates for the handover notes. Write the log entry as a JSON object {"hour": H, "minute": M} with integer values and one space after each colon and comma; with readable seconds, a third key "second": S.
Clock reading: {"hour": 6, "minute": 56}
